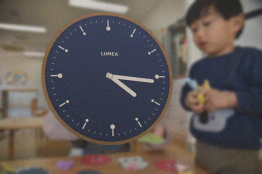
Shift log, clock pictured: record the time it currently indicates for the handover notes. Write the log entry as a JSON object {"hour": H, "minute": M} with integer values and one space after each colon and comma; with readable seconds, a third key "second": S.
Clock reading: {"hour": 4, "minute": 16}
